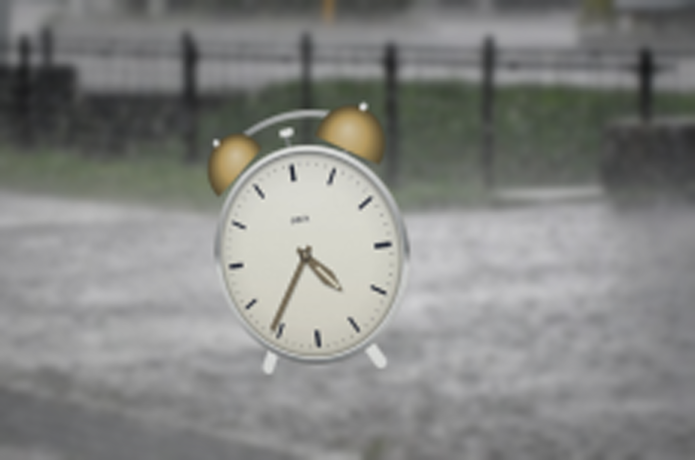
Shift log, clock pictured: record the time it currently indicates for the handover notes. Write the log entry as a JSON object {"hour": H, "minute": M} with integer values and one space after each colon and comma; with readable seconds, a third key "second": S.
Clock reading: {"hour": 4, "minute": 36}
